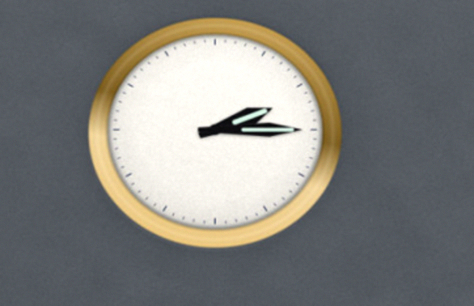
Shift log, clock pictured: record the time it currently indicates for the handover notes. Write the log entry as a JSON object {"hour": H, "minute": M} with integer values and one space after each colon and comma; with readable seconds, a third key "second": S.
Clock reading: {"hour": 2, "minute": 15}
